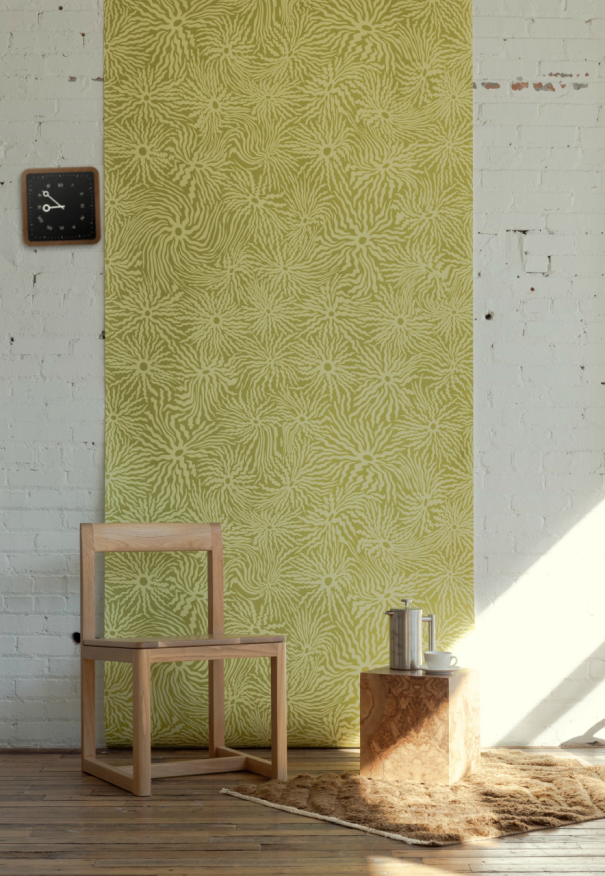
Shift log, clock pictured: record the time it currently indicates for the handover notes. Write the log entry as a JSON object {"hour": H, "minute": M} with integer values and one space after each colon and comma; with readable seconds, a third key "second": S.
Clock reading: {"hour": 8, "minute": 52}
